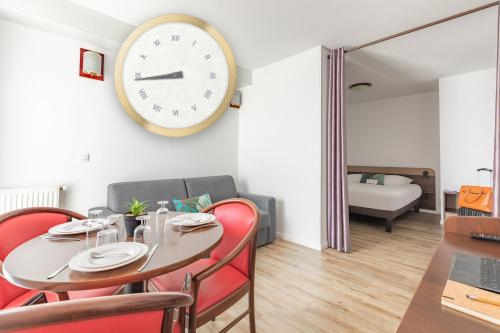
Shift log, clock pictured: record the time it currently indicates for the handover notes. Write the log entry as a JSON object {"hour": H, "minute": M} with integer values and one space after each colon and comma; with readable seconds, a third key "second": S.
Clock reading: {"hour": 8, "minute": 44}
